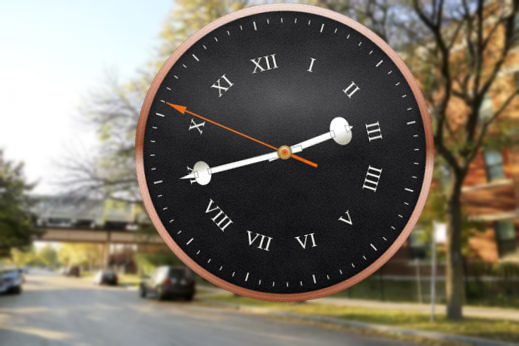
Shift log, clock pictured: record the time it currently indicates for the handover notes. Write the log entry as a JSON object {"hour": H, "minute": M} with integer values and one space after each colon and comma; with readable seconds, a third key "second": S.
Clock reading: {"hour": 2, "minute": 44, "second": 51}
